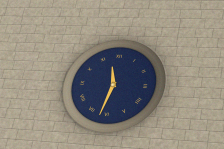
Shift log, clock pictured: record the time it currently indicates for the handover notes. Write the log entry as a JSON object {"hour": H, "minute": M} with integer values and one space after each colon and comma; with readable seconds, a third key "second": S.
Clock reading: {"hour": 11, "minute": 32}
